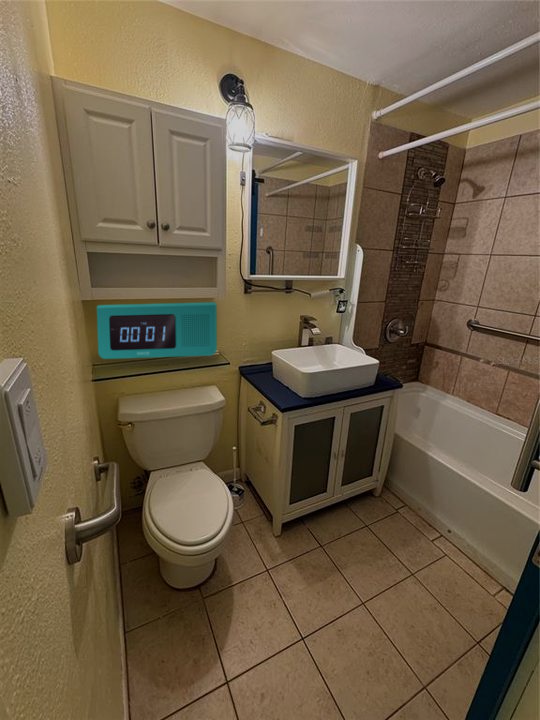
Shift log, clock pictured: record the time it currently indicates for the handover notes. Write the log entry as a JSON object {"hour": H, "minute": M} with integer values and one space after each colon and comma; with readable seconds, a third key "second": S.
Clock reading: {"hour": 0, "minute": 1}
